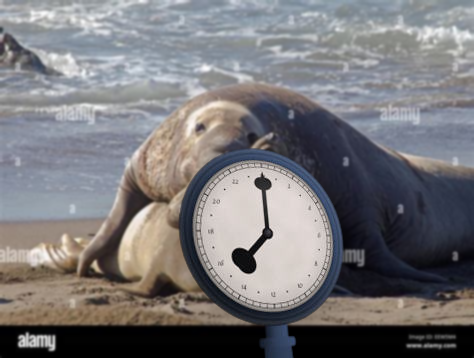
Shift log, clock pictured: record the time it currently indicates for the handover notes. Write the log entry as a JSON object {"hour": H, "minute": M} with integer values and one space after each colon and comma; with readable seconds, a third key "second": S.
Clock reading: {"hour": 15, "minute": 0}
